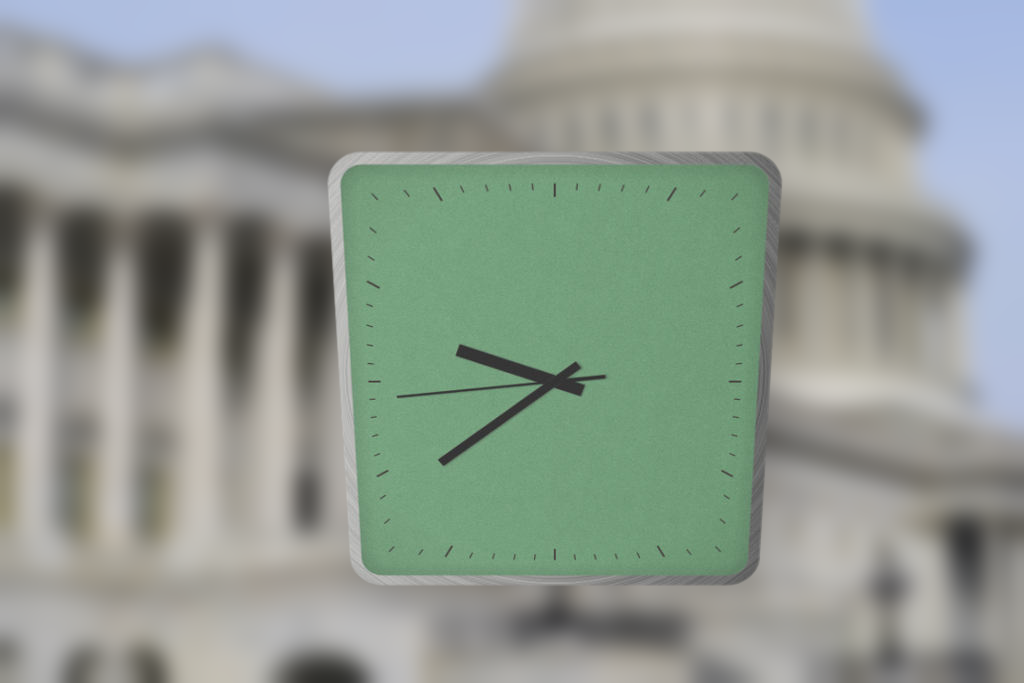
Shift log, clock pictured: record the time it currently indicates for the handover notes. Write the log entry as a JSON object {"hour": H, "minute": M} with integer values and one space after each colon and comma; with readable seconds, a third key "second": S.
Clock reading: {"hour": 9, "minute": 38, "second": 44}
